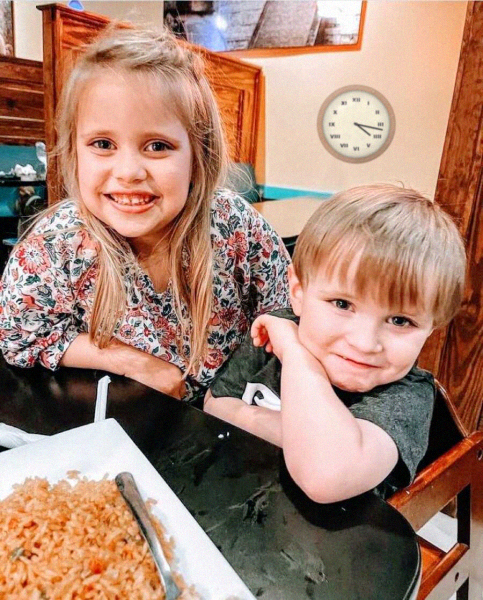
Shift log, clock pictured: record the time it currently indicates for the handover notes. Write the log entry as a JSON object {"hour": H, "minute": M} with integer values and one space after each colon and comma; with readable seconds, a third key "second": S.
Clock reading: {"hour": 4, "minute": 17}
